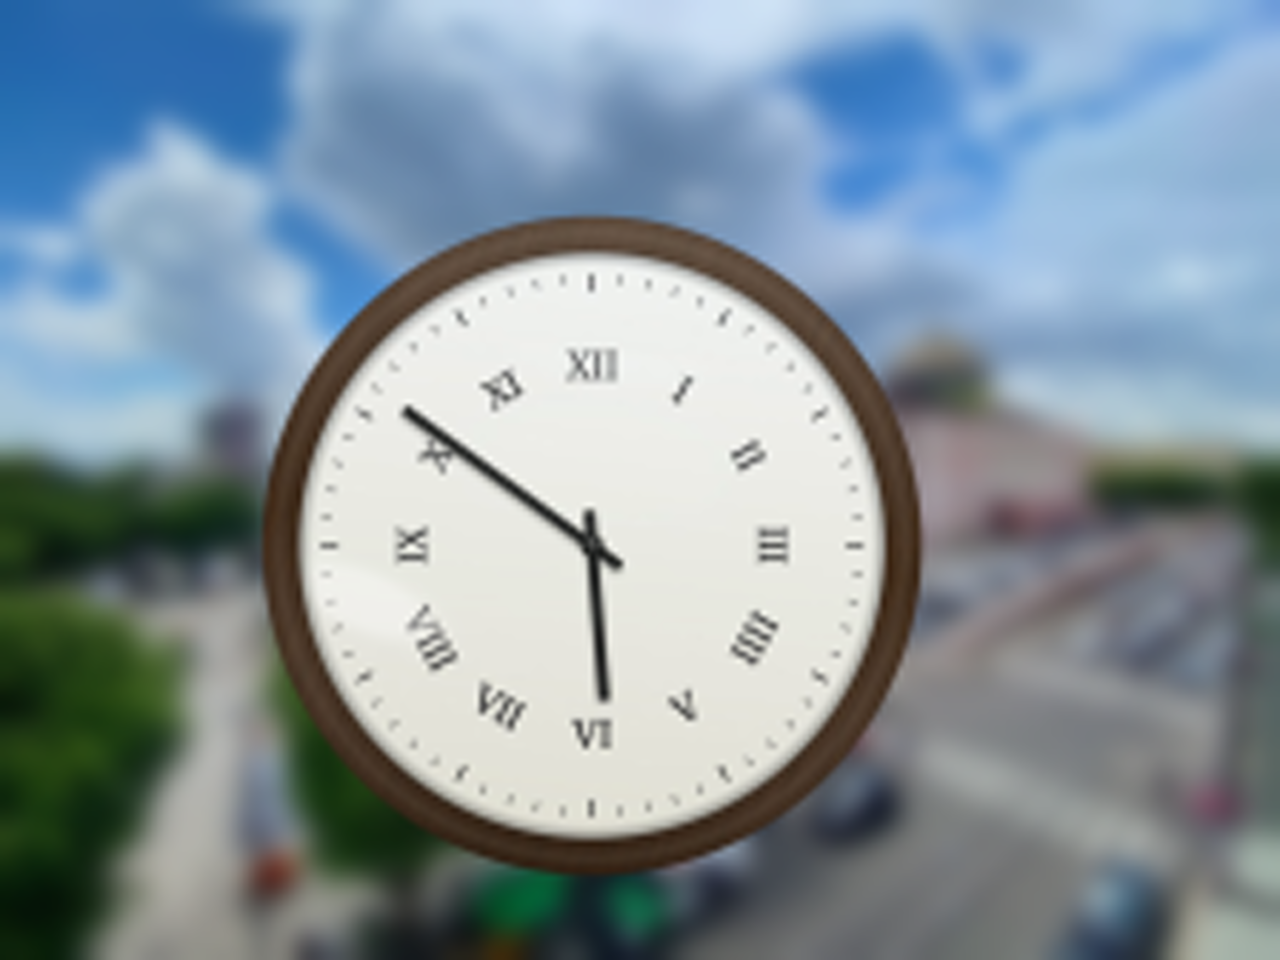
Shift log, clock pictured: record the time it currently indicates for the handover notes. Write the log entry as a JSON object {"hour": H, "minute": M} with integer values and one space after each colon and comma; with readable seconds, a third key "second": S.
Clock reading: {"hour": 5, "minute": 51}
